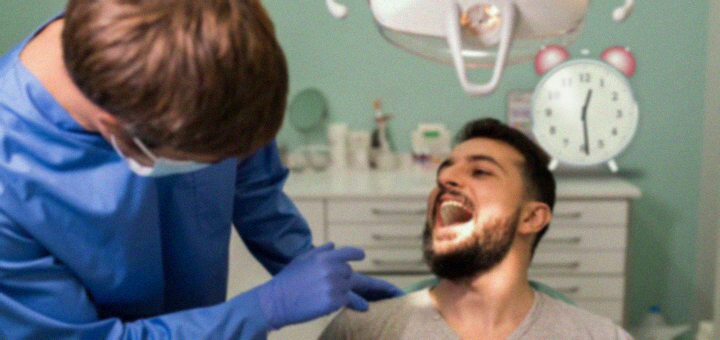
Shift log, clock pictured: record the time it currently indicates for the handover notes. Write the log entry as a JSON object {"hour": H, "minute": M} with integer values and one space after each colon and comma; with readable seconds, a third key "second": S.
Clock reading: {"hour": 12, "minute": 29}
